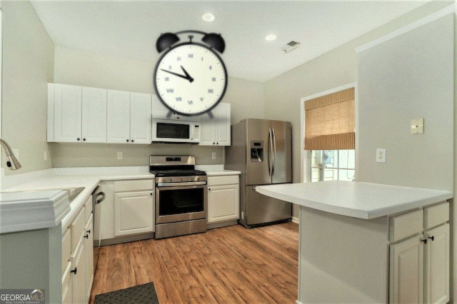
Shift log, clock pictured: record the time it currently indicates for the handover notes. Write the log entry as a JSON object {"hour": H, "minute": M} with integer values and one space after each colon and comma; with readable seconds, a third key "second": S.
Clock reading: {"hour": 10, "minute": 48}
